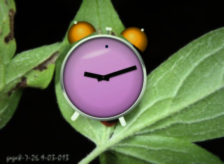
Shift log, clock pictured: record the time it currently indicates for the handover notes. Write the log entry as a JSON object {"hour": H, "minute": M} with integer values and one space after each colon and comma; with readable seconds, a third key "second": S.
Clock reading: {"hour": 9, "minute": 11}
